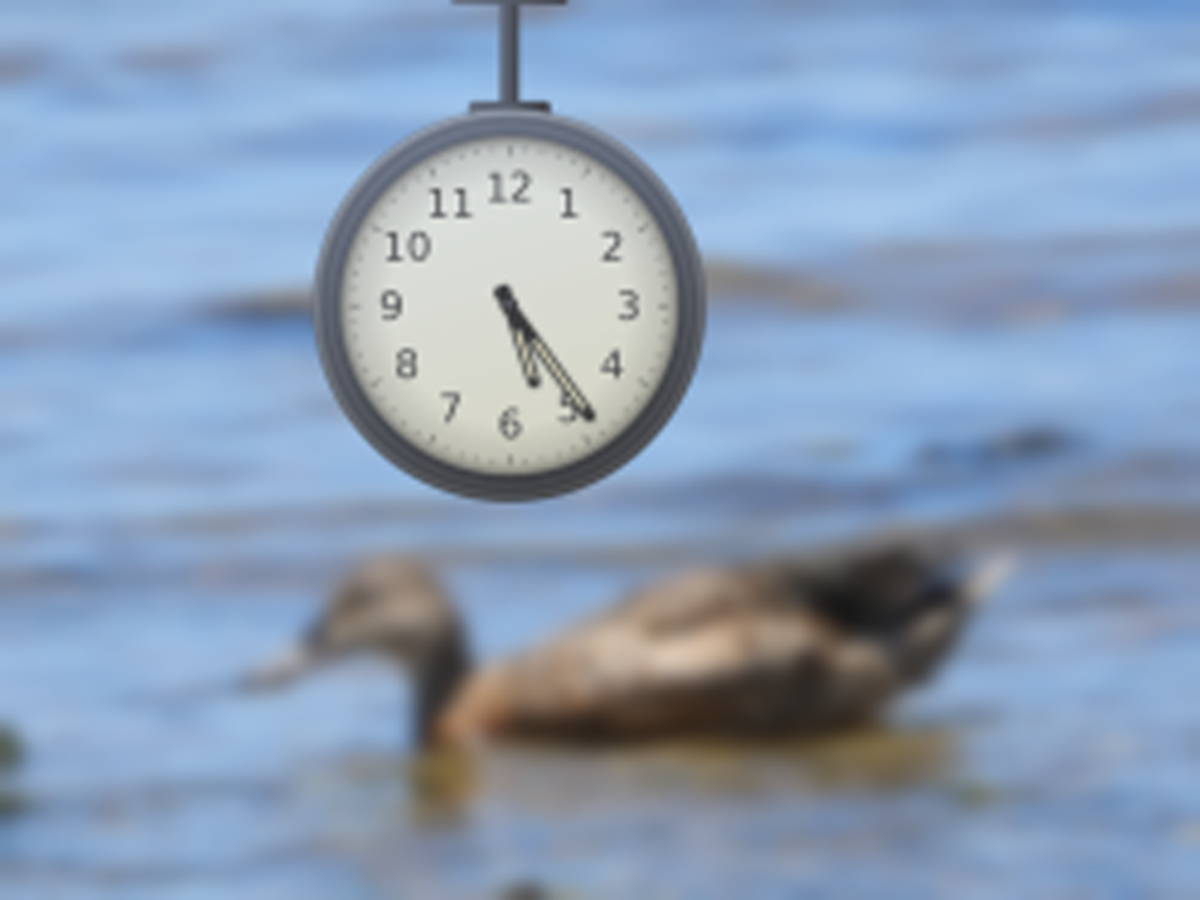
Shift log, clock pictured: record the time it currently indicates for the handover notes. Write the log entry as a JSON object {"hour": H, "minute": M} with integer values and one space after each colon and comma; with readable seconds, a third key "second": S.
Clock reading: {"hour": 5, "minute": 24}
